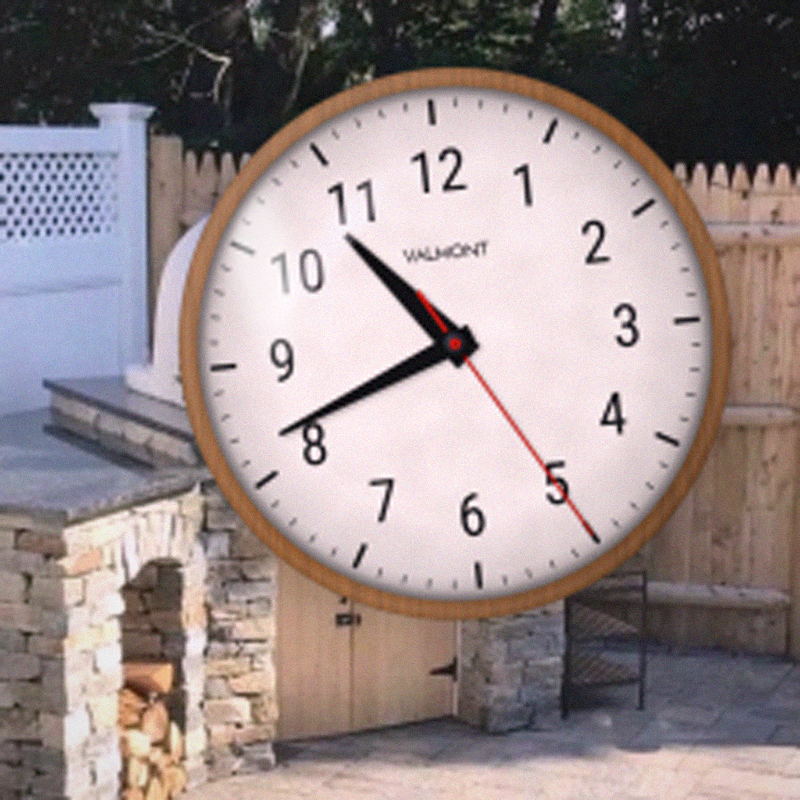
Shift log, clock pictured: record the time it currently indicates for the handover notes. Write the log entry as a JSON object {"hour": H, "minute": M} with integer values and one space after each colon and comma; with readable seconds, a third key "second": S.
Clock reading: {"hour": 10, "minute": 41, "second": 25}
